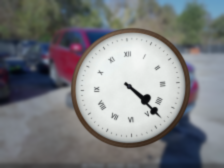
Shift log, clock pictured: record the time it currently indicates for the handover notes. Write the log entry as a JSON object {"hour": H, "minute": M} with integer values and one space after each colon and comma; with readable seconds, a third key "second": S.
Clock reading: {"hour": 4, "minute": 23}
